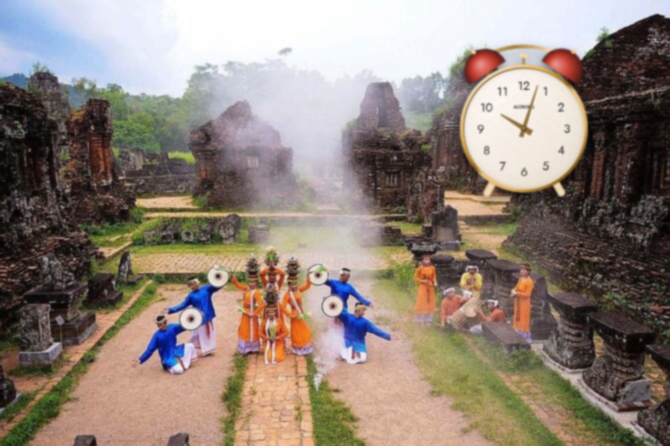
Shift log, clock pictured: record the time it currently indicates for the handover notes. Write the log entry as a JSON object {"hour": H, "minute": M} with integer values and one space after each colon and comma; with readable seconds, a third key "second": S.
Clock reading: {"hour": 10, "minute": 3}
